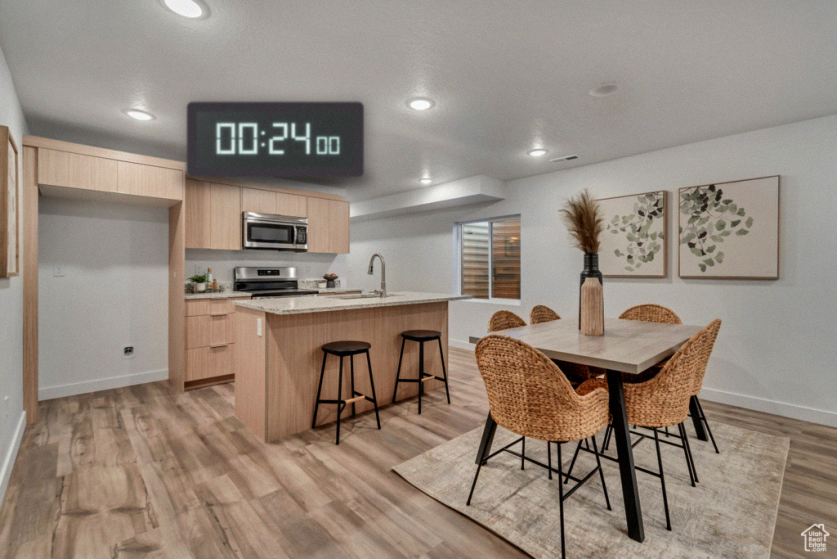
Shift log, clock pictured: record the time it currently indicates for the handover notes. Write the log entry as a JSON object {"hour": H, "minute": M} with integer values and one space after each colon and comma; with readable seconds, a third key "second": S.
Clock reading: {"hour": 0, "minute": 24, "second": 0}
